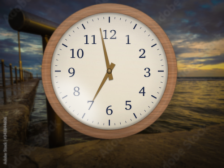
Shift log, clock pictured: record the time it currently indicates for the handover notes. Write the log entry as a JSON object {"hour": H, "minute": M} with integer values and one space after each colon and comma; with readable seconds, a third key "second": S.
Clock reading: {"hour": 6, "minute": 58}
